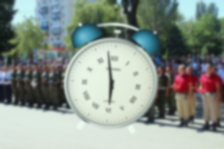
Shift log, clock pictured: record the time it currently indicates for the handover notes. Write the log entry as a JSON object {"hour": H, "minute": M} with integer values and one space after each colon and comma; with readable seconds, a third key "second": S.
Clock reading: {"hour": 5, "minute": 58}
